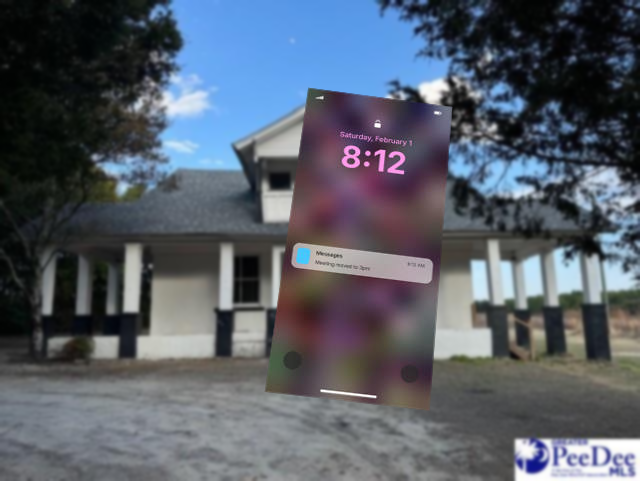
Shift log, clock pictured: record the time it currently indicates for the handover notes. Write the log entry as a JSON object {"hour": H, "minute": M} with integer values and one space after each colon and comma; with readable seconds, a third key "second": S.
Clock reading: {"hour": 8, "minute": 12}
